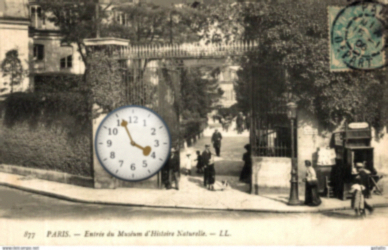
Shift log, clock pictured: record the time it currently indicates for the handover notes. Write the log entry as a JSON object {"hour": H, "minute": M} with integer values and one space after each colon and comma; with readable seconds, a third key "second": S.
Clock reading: {"hour": 3, "minute": 56}
